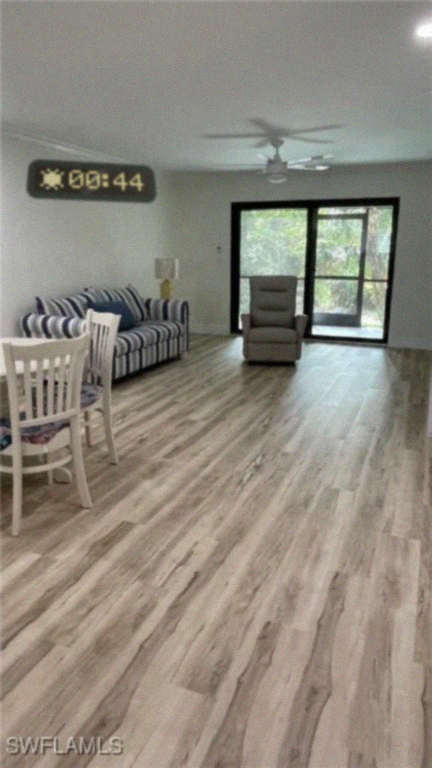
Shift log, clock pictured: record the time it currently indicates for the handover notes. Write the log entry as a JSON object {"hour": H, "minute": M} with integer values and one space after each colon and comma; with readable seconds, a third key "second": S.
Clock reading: {"hour": 0, "minute": 44}
